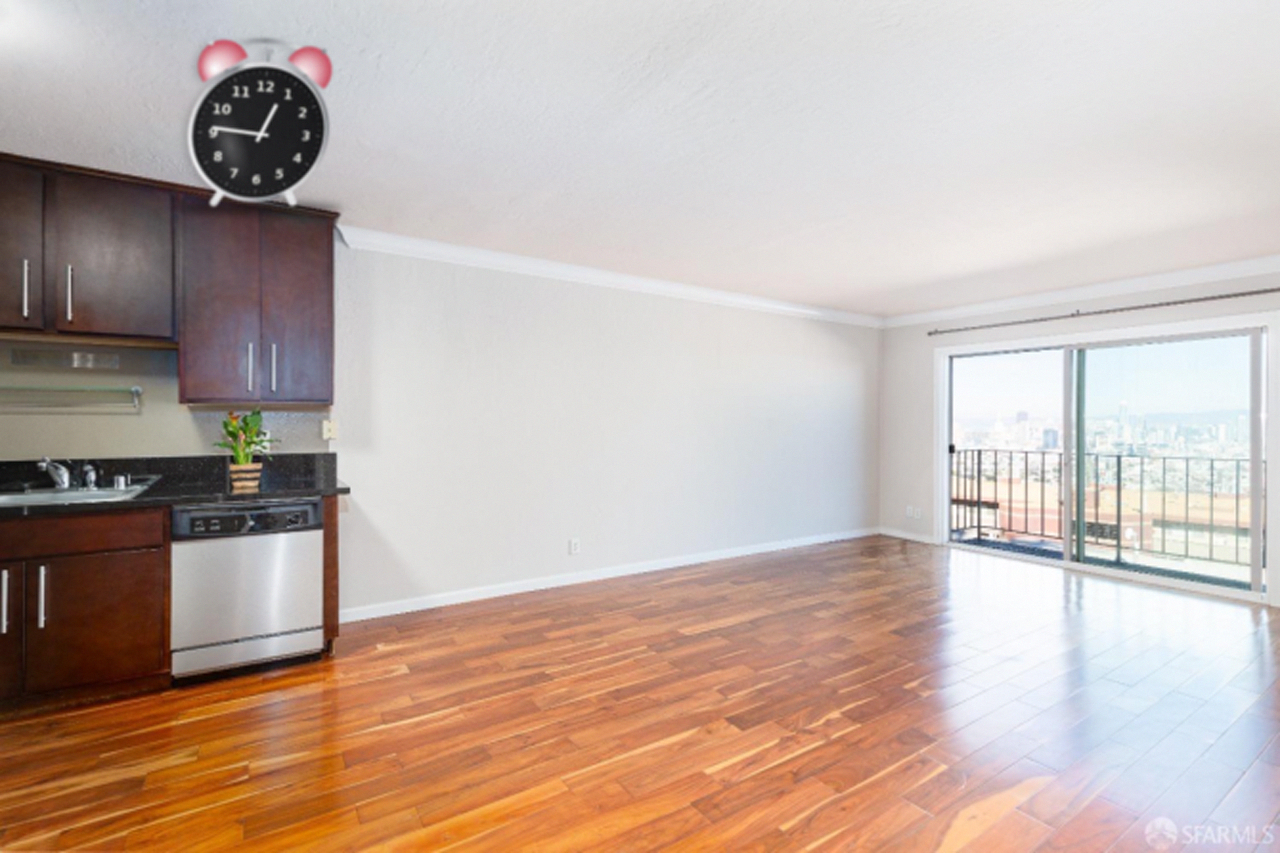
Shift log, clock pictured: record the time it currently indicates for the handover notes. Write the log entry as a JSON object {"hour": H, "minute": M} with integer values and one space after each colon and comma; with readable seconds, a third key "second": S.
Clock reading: {"hour": 12, "minute": 46}
